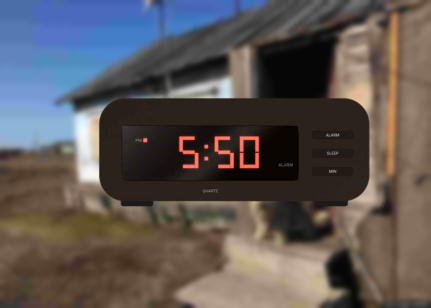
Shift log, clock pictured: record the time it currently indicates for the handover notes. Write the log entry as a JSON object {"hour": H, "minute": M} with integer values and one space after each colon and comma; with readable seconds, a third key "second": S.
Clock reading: {"hour": 5, "minute": 50}
